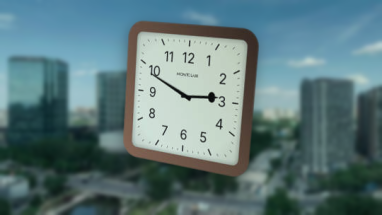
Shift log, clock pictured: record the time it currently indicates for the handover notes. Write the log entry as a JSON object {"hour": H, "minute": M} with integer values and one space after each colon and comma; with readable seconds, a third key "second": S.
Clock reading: {"hour": 2, "minute": 49}
